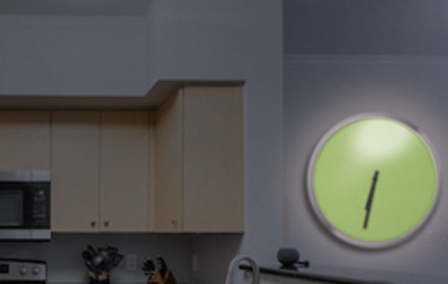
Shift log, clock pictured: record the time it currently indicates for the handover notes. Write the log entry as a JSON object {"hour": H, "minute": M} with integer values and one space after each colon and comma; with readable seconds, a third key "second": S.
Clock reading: {"hour": 6, "minute": 32}
